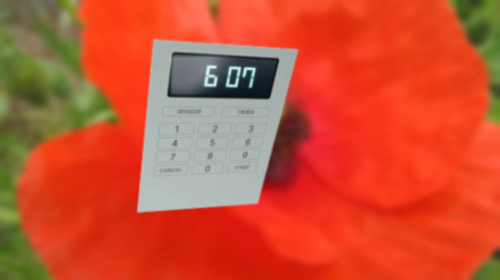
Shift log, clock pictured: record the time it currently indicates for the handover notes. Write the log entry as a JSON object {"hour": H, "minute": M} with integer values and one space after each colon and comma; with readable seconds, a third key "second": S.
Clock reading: {"hour": 6, "minute": 7}
